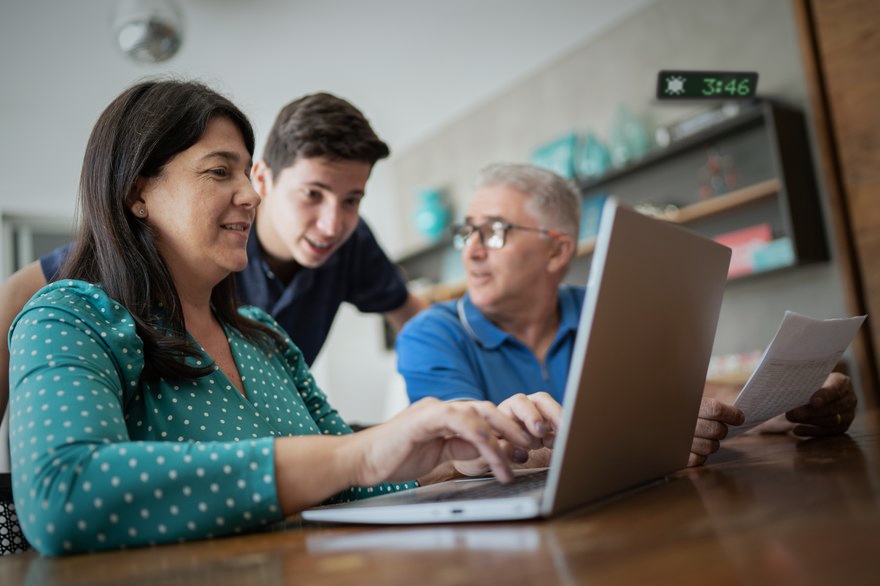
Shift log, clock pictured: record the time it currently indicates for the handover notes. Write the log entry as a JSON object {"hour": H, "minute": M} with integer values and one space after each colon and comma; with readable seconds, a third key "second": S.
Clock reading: {"hour": 3, "minute": 46}
